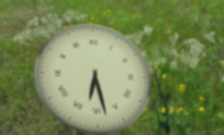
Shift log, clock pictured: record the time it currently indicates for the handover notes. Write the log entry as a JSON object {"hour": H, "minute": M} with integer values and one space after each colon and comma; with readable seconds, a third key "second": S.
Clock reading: {"hour": 6, "minute": 28}
